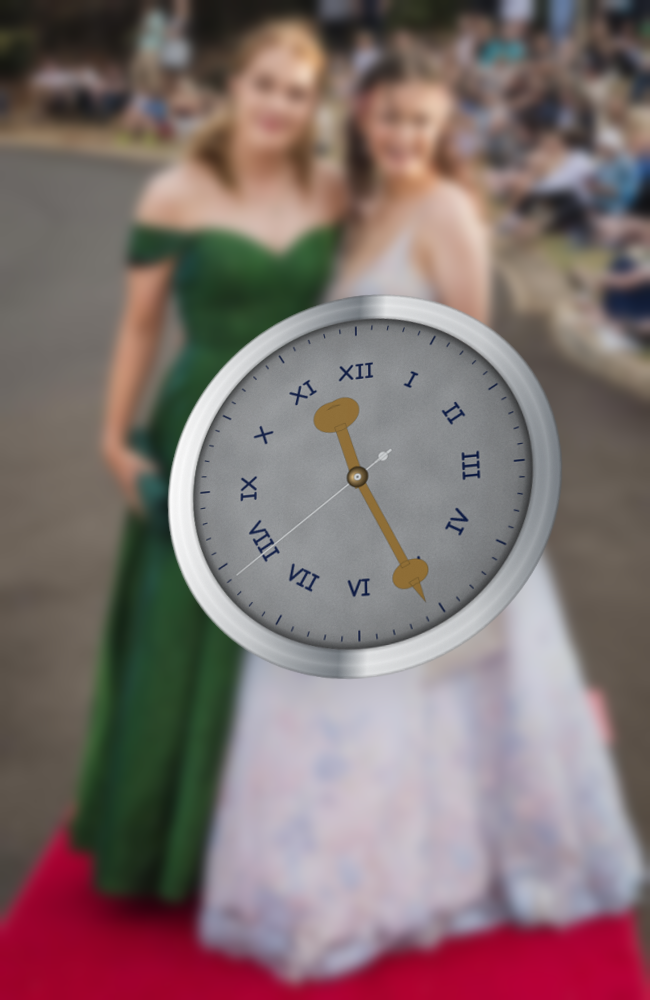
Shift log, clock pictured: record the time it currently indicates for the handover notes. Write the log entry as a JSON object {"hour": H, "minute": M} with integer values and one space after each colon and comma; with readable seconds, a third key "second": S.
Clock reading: {"hour": 11, "minute": 25, "second": 39}
